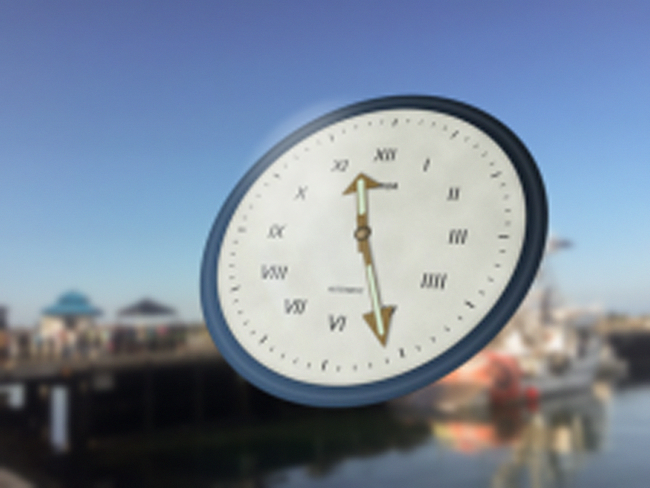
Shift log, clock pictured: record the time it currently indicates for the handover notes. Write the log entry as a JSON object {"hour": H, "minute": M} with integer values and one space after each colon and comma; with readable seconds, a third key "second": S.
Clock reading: {"hour": 11, "minute": 26}
